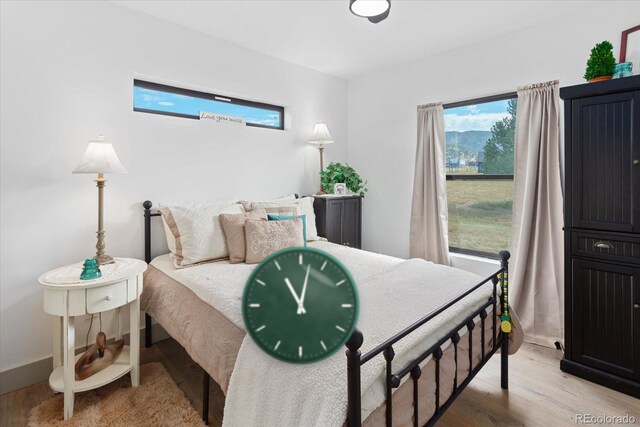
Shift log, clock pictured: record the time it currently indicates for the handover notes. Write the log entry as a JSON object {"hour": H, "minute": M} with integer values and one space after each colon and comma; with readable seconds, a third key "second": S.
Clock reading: {"hour": 11, "minute": 2}
